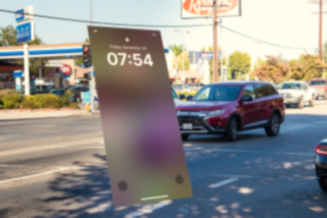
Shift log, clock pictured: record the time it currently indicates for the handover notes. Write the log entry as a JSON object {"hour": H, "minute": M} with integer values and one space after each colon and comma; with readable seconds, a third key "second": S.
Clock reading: {"hour": 7, "minute": 54}
